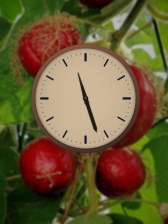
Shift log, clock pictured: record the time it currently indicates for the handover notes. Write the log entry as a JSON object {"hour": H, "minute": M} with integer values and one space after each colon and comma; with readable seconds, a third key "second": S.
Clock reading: {"hour": 11, "minute": 27}
